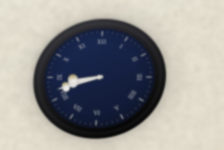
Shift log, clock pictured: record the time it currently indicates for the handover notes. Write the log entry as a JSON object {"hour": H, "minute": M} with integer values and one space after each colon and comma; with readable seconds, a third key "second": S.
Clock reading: {"hour": 8, "minute": 42}
